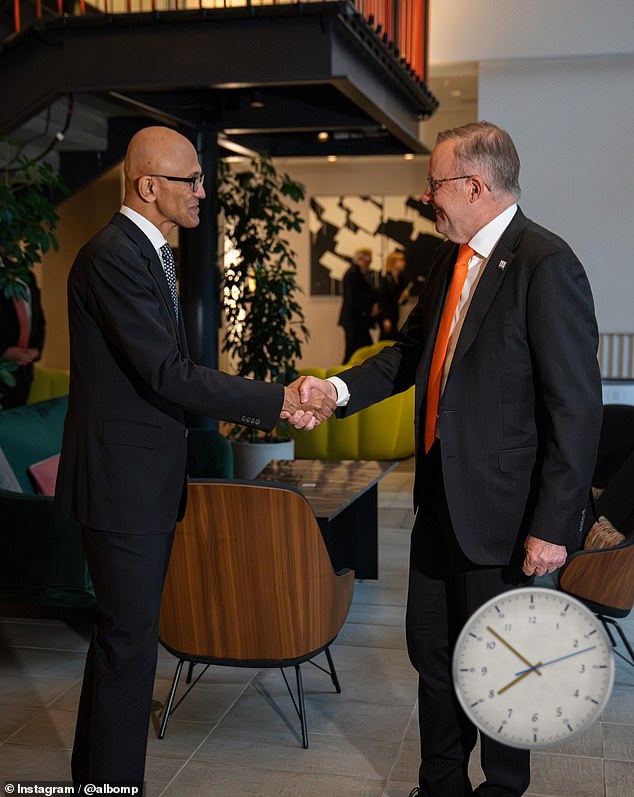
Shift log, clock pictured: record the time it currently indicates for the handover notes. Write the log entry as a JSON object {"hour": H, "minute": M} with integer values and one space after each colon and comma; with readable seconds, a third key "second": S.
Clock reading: {"hour": 7, "minute": 52, "second": 12}
